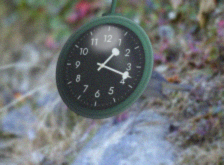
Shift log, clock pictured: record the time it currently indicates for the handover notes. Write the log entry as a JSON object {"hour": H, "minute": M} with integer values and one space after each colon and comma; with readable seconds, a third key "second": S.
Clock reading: {"hour": 1, "minute": 18}
